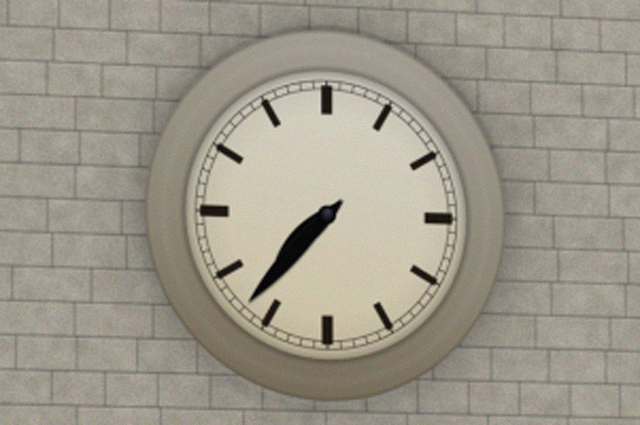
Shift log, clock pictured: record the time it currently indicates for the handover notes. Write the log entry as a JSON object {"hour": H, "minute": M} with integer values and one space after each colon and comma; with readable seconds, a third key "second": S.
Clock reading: {"hour": 7, "minute": 37}
